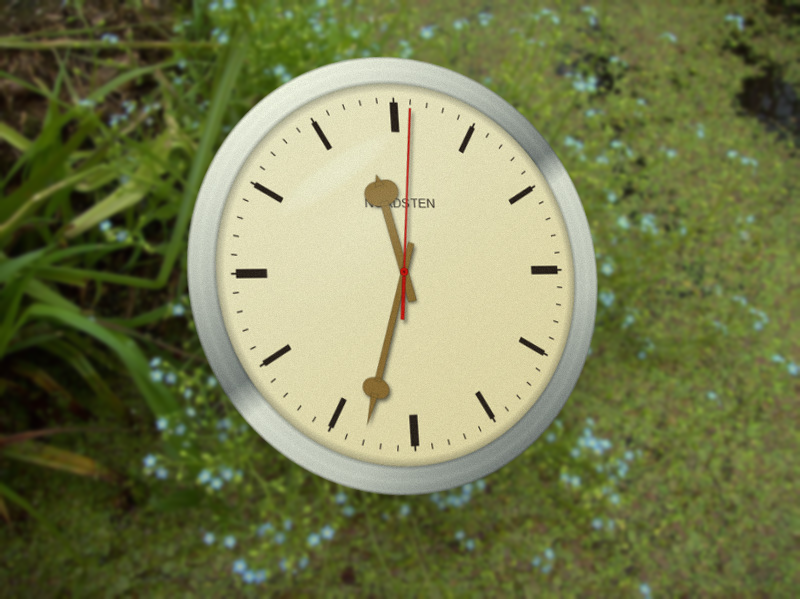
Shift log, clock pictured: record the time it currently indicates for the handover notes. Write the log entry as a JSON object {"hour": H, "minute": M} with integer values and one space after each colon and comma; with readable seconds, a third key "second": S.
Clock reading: {"hour": 11, "minute": 33, "second": 1}
